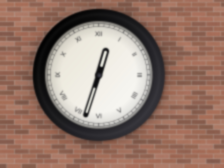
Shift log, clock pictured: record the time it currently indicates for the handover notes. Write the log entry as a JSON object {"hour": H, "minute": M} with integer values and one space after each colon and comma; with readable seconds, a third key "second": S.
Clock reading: {"hour": 12, "minute": 33}
